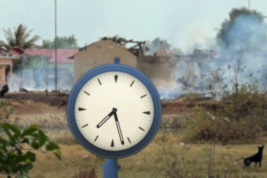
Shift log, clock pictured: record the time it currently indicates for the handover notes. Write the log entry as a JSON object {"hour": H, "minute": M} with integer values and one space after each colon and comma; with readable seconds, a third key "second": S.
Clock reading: {"hour": 7, "minute": 27}
